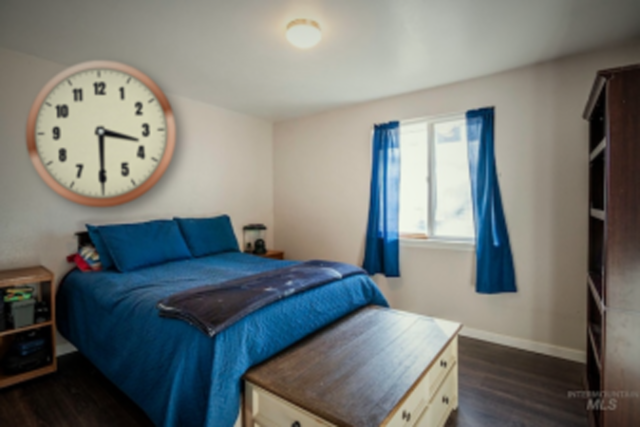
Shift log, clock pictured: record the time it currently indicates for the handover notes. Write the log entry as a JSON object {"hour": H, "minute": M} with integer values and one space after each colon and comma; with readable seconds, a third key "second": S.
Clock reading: {"hour": 3, "minute": 30}
